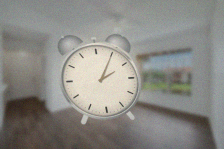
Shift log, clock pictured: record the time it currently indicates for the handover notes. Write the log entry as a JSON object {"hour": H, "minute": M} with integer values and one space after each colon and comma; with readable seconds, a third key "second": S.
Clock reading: {"hour": 2, "minute": 5}
